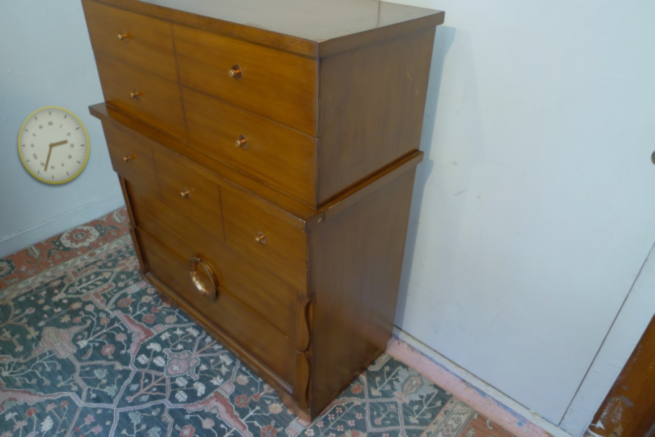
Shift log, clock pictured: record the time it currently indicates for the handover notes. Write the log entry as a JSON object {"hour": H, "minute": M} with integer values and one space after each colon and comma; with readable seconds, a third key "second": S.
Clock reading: {"hour": 2, "minute": 33}
